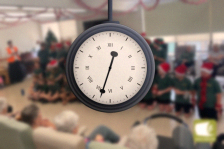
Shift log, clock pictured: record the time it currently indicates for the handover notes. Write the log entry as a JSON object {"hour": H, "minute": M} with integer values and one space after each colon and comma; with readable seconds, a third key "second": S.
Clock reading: {"hour": 12, "minute": 33}
